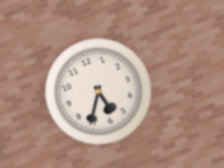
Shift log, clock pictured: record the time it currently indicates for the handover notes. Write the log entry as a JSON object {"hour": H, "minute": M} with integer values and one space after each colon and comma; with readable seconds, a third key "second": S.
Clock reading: {"hour": 5, "minute": 36}
